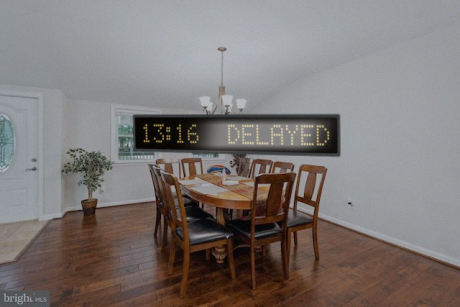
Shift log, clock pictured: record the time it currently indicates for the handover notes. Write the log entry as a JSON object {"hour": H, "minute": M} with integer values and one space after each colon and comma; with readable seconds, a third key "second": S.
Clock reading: {"hour": 13, "minute": 16}
